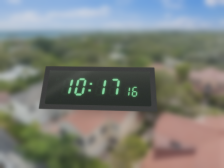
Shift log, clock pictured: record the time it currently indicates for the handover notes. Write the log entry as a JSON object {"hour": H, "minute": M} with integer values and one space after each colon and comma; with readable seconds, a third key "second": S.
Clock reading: {"hour": 10, "minute": 17, "second": 16}
